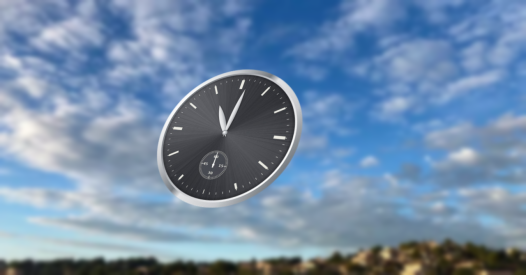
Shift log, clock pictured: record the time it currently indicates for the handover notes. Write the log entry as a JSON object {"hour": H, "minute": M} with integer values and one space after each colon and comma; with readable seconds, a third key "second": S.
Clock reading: {"hour": 11, "minute": 1}
